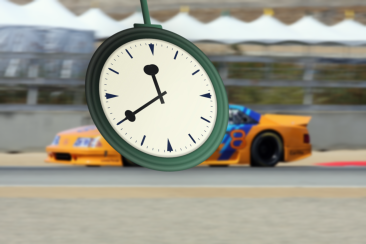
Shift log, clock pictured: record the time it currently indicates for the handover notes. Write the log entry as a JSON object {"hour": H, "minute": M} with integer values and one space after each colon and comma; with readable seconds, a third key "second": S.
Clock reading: {"hour": 11, "minute": 40}
